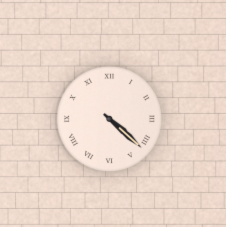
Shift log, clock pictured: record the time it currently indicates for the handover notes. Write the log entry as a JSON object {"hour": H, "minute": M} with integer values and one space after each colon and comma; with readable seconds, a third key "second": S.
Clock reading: {"hour": 4, "minute": 22}
